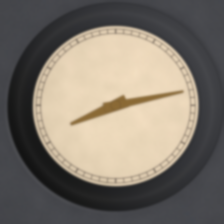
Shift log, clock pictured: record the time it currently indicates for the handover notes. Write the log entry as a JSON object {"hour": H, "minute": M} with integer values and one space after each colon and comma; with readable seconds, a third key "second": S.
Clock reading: {"hour": 8, "minute": 13}
